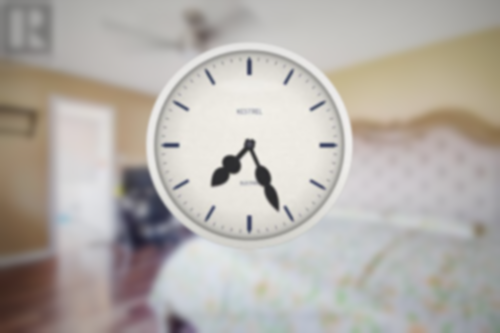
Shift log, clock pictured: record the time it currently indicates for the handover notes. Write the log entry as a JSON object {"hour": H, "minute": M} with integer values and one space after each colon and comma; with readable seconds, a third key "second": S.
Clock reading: {"hour": 7, "minute": 26}
